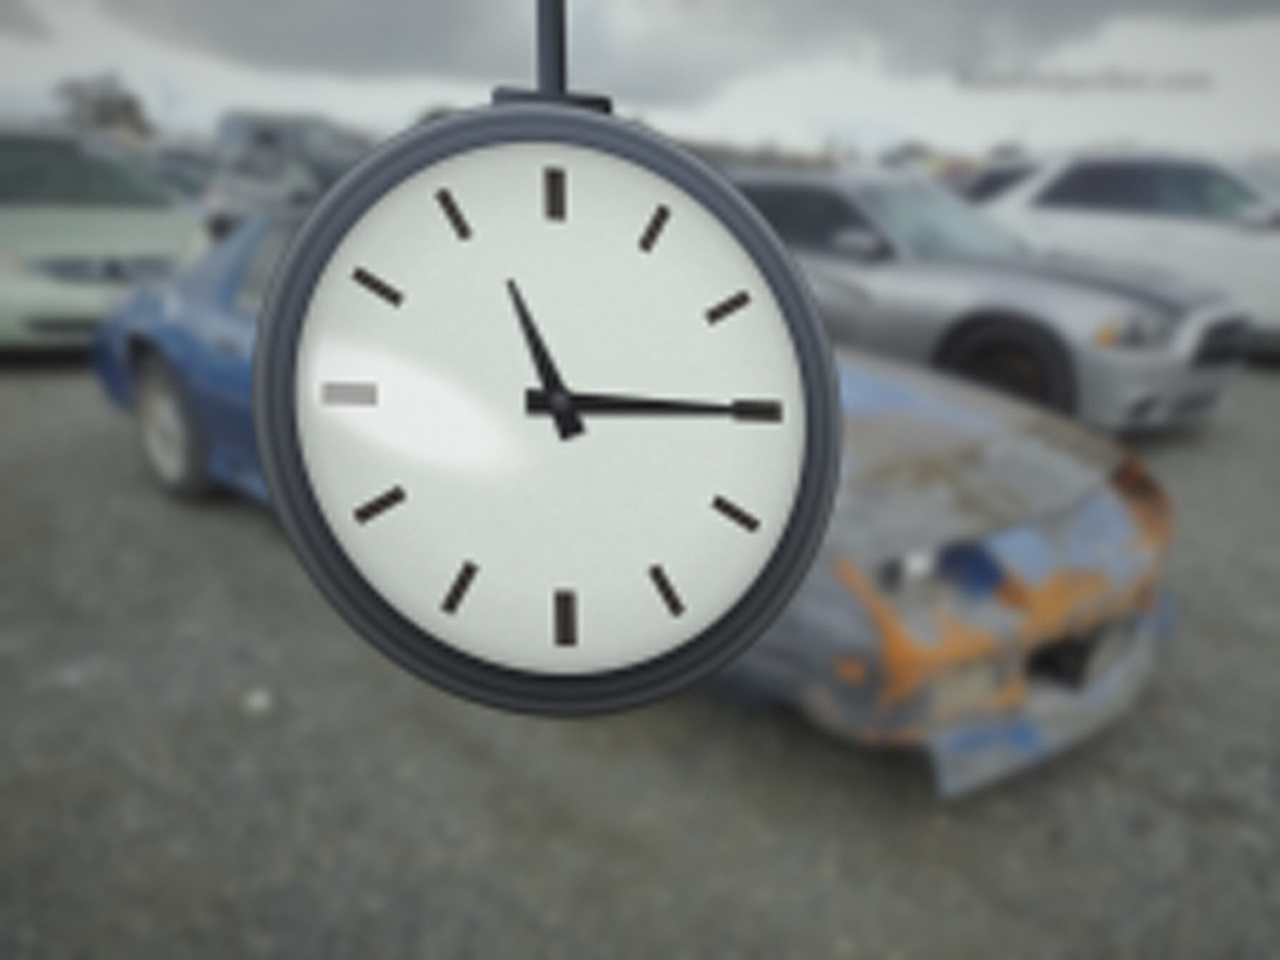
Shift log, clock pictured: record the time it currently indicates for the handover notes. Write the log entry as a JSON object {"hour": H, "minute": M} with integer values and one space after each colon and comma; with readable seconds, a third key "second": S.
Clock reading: {"hour": 11, "minute": 15}
